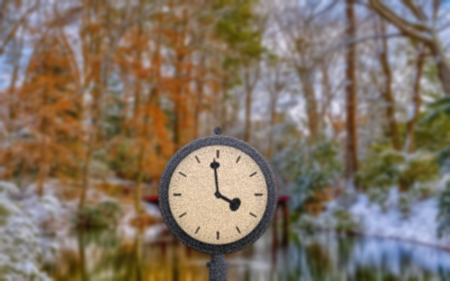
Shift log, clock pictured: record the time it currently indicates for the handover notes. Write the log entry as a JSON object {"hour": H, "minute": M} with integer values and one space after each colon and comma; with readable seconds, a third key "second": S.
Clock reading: {"hour": 3, "minute": 59}
